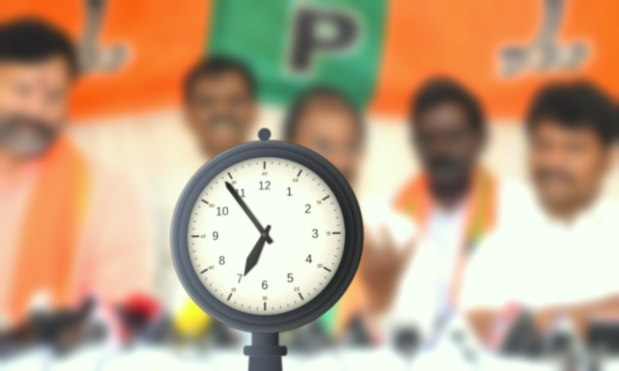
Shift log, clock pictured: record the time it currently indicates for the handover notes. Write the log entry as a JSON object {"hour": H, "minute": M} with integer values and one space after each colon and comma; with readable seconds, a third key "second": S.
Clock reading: {"hour": 6, "minute": 54}
